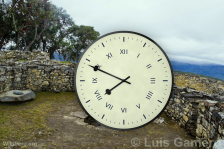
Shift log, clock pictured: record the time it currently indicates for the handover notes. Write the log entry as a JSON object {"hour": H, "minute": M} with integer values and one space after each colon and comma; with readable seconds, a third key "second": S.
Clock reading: {"hour": 7, "minute": 49}
